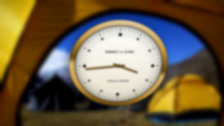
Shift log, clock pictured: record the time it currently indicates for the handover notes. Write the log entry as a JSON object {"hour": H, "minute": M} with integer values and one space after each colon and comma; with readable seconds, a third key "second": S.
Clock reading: {"hour": 3, "minute": 44}
